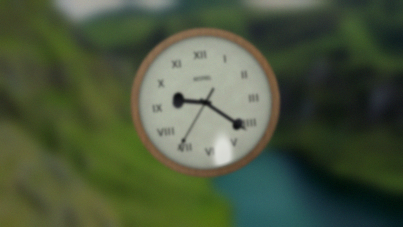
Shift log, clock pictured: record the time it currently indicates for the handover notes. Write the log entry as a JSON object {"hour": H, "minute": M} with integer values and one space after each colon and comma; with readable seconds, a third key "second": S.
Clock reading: {"hour": 9, "minute": 21, "second": 36}
